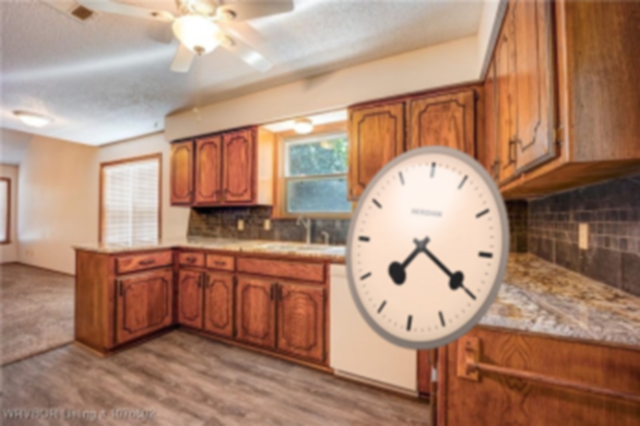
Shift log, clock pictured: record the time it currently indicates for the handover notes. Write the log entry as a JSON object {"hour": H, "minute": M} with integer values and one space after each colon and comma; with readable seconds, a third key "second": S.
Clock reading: {"hour": 7, "minute": 20}
